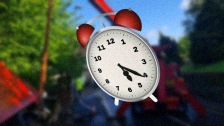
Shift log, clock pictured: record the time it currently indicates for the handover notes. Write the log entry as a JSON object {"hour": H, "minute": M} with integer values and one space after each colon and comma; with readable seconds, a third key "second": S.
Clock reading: {"hour": 5, "minute": 21}
